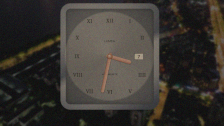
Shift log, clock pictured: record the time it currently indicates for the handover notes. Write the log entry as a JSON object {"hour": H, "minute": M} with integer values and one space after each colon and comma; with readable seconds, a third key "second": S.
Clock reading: {"hour": 3, "minute": 32}
